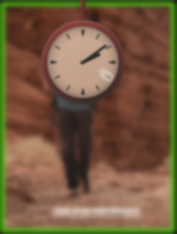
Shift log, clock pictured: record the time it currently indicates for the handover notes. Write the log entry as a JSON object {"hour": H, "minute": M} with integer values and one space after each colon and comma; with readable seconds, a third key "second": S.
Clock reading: {"hour": 2, "minute": 9}
